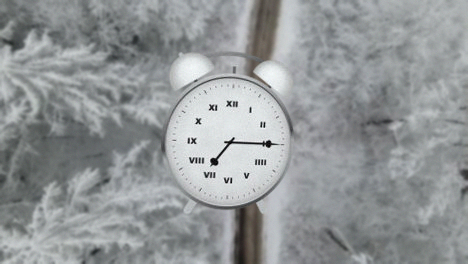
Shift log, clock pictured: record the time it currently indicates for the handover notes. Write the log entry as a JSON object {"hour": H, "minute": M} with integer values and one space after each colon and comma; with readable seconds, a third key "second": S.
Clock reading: {"hour": 7, "minute": 15}
